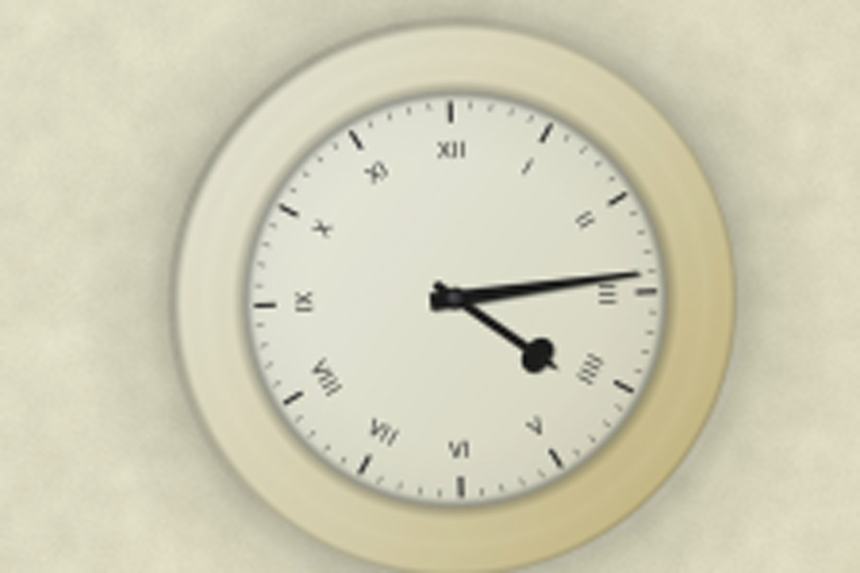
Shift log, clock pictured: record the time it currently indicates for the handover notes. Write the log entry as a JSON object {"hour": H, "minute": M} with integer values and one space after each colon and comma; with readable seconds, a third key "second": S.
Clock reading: {"hour": 4, "minute": 14}
